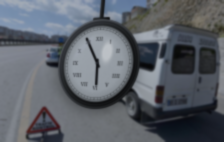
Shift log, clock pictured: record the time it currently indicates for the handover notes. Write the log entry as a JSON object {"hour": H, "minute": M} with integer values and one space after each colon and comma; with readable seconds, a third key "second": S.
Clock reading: {"hour": 5, "minute": 55}
